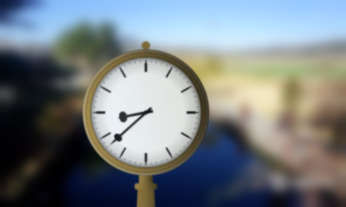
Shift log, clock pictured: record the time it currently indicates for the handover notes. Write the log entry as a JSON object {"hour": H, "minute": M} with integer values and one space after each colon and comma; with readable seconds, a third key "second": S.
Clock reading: {"hour": 8, "minute": 38}
